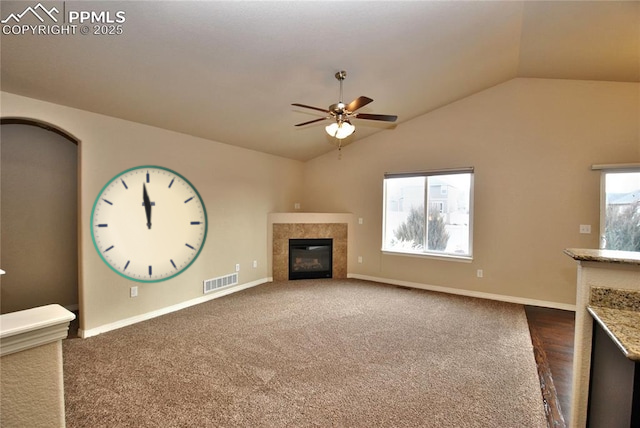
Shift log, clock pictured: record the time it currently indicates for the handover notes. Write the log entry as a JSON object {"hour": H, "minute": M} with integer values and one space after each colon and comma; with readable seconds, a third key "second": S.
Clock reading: {"hour": 11, "minute": 59}
